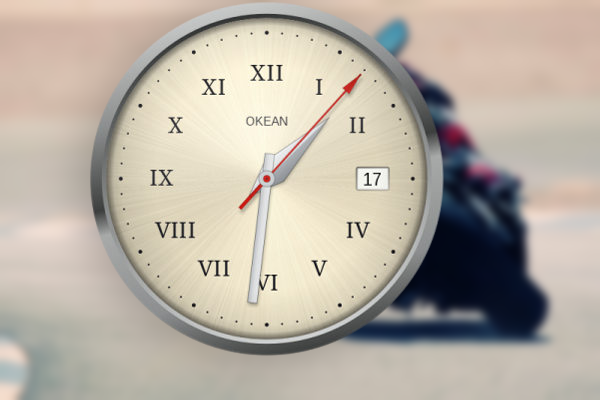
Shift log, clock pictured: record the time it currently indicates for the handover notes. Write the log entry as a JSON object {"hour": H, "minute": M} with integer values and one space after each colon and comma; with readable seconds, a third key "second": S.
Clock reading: {"hour": 1, "minute": 31, "second": 7}
